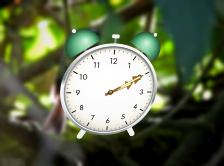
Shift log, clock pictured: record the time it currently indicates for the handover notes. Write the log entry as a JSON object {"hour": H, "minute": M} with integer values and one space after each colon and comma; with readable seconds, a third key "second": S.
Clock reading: {"hour": 2, "minute": 10}
